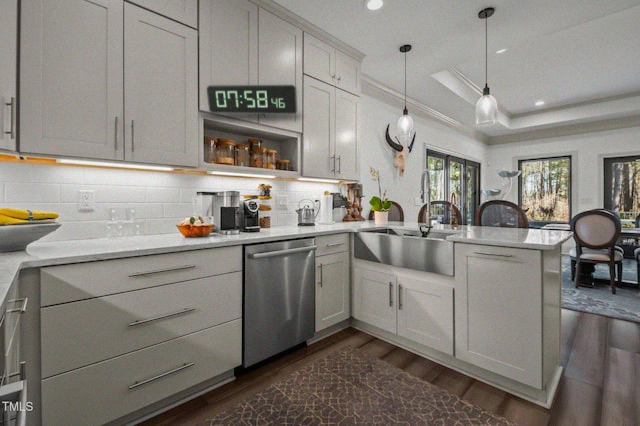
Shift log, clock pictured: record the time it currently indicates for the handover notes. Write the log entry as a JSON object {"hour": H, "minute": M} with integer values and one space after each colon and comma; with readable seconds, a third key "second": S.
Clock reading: {"hour": 7, "minute": 58}
